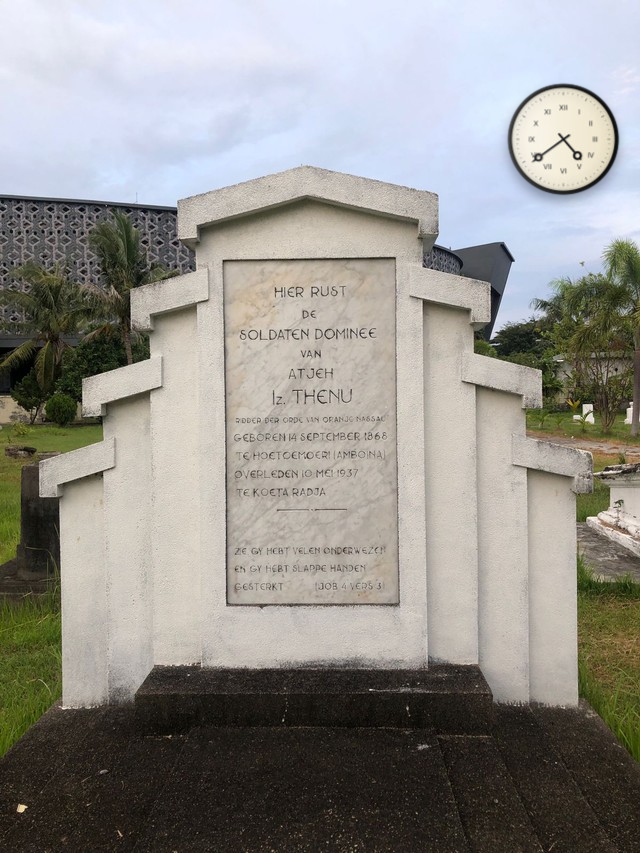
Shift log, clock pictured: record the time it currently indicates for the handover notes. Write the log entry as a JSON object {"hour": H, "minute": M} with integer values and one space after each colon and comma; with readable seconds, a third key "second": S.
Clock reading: {"hour": 4, "minute": 39}
